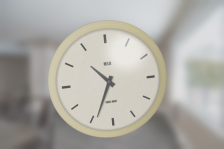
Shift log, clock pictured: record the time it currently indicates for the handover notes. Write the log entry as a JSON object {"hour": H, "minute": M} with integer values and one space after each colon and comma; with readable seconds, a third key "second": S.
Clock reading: {"hour": 10, "minute": 34}
